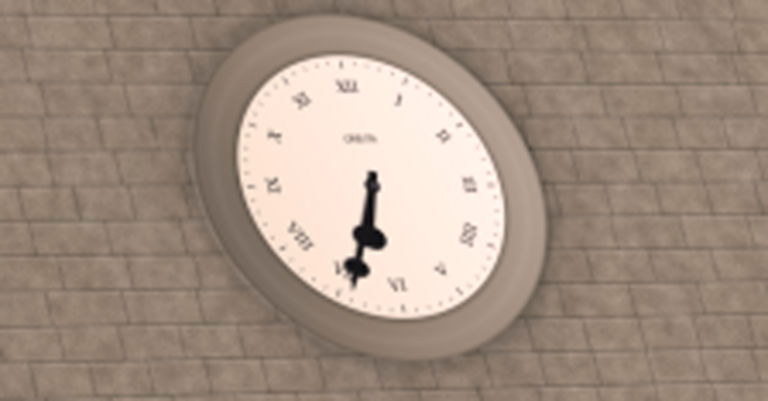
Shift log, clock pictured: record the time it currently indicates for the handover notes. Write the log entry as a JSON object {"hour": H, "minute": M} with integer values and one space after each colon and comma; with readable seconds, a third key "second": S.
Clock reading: {"hour": 6, "minute": 34}
